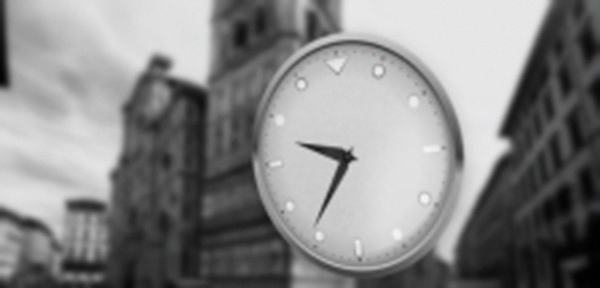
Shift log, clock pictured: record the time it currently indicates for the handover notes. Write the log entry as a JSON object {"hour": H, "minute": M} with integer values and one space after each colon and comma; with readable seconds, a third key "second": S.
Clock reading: {"hour": 9, "minute": 36}
